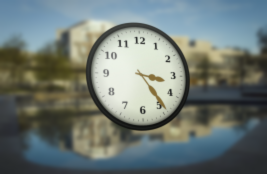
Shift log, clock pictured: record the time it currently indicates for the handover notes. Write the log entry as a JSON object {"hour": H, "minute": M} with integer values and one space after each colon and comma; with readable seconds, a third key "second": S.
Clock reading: {"hour": 3, "minute": 24}
